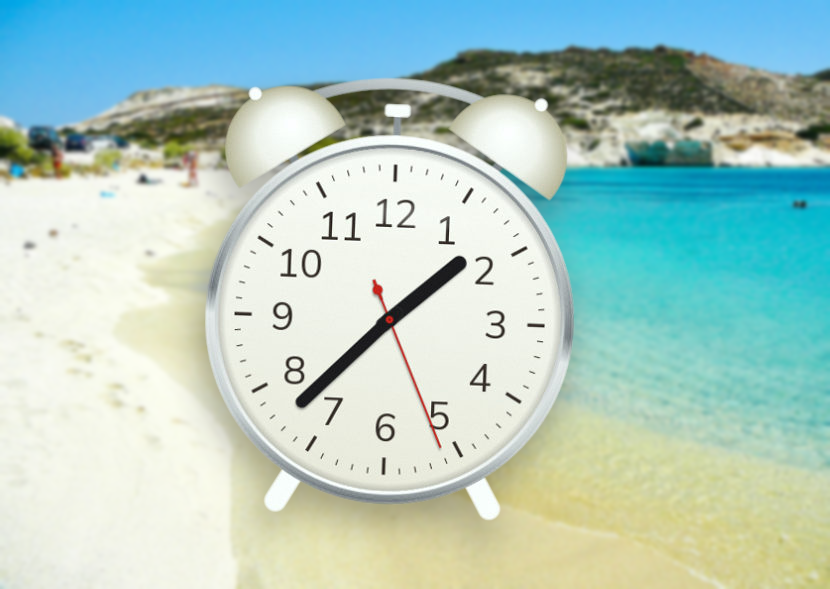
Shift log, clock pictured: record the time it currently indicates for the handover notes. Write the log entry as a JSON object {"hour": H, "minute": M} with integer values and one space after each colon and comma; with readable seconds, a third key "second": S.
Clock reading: {"hour": 1, "minute": 37, "second": 26}
